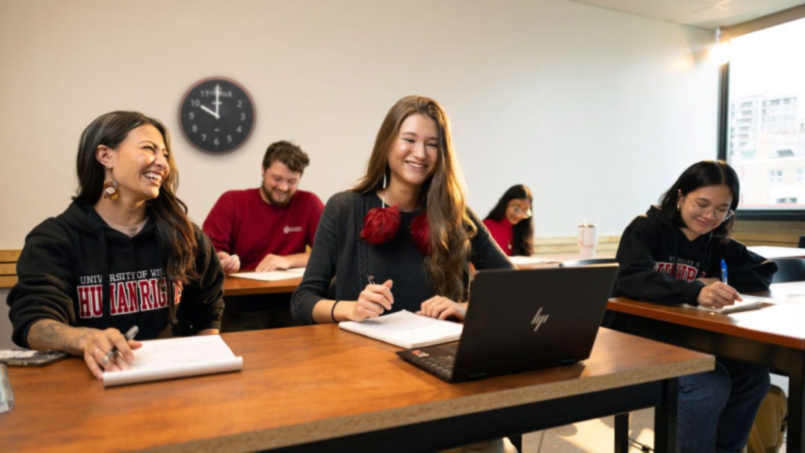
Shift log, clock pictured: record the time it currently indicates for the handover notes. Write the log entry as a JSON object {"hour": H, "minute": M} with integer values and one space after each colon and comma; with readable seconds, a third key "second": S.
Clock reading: {"hour": 10, "minute": 0}
